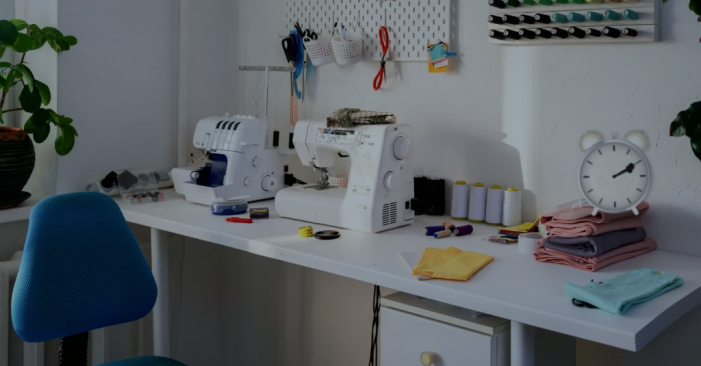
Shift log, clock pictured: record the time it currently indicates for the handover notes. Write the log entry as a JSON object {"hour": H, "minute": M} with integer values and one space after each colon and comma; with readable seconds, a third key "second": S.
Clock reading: {"hour": 2, "minute": 10}
